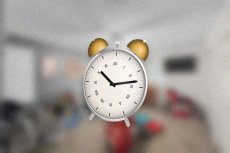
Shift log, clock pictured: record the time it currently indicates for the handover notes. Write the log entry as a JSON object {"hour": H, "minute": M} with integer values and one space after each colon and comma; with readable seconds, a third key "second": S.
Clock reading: {"hour": 10, "minute": 13}
